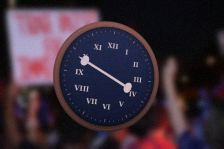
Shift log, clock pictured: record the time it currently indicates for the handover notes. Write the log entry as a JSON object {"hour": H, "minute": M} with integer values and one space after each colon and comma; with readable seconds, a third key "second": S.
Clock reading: {"hour": 3, "minute": 49}
